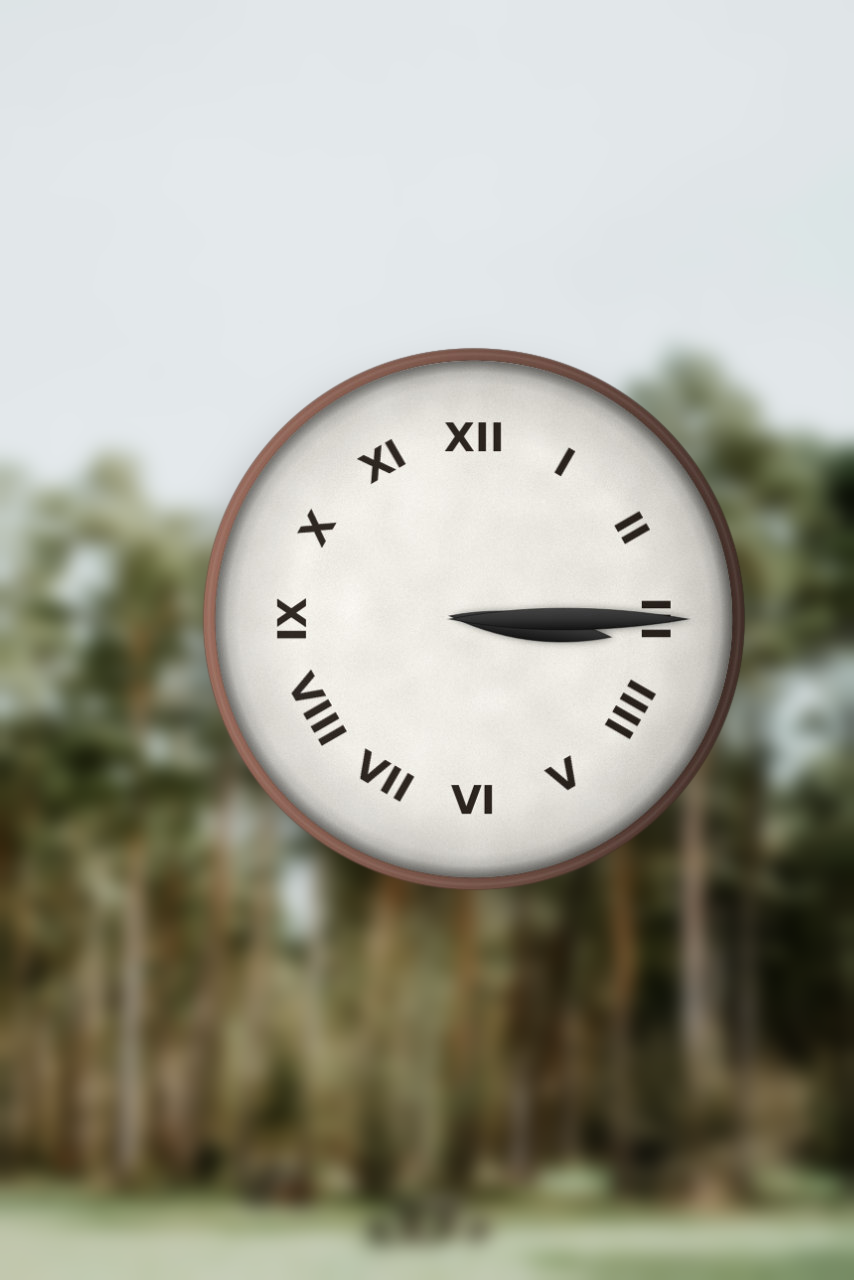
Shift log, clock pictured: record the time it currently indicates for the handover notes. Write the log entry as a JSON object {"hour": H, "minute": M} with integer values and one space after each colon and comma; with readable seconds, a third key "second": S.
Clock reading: {"hour": 3, "minute": 15}
